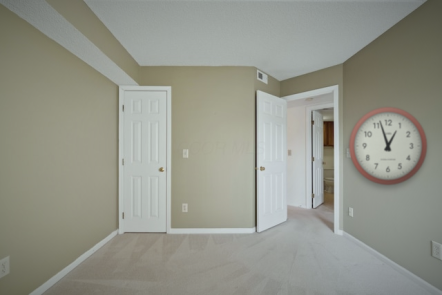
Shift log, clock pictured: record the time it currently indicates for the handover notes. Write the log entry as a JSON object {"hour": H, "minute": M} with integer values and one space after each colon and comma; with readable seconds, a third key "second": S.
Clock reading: {"hour": 12, "minute": 57}
